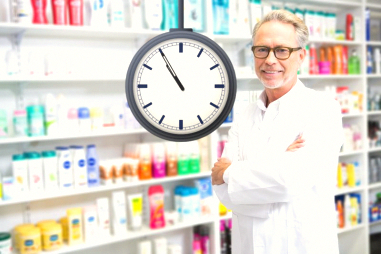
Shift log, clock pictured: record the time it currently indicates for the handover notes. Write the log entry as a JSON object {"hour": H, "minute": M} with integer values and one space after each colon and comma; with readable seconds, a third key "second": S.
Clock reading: {"hour": 10, "minute": 55}
